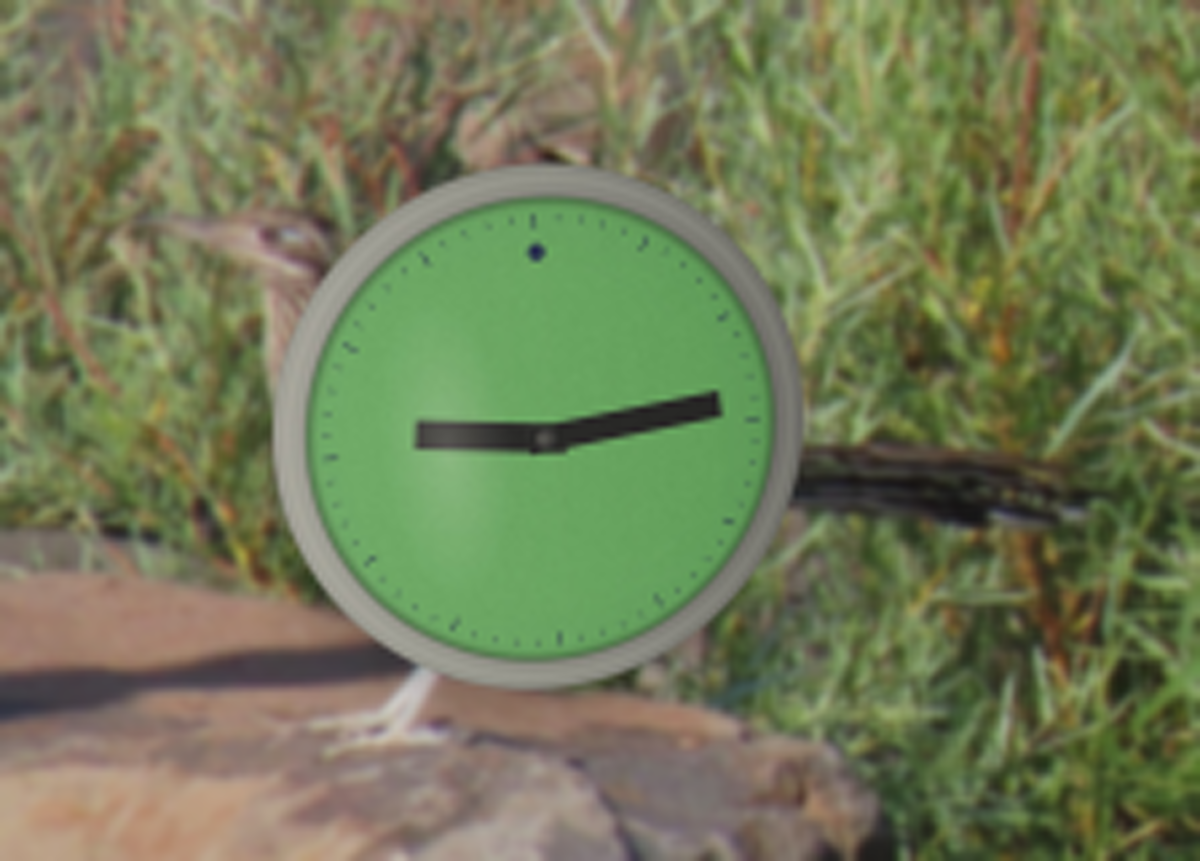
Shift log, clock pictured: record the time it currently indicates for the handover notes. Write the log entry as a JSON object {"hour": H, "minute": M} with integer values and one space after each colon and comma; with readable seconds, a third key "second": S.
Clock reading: {"hour": 9, "minute": 14}
